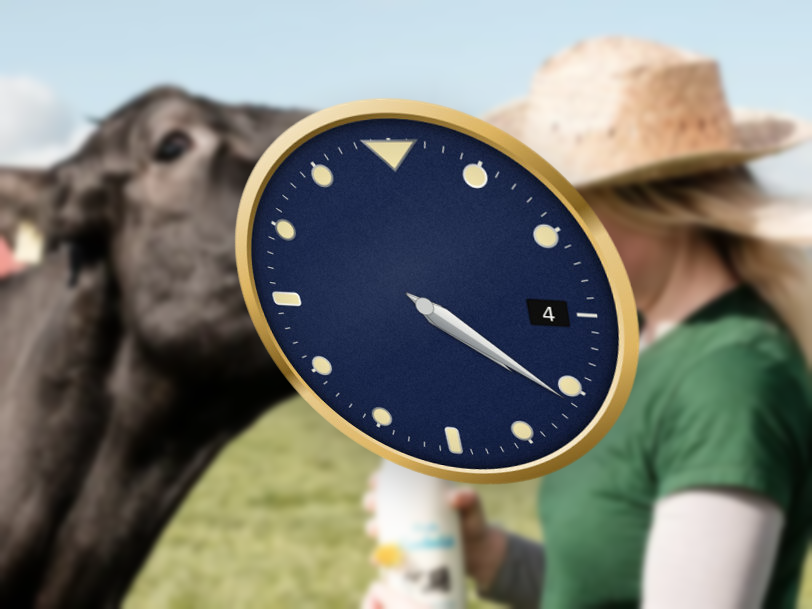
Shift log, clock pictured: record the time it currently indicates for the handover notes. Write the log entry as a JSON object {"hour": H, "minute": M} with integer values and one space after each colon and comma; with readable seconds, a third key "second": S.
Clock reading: {"hour": 4, "minute": 21}
